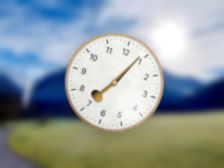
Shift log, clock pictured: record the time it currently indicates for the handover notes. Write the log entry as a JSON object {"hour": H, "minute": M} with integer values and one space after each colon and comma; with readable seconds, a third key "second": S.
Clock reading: {"hour": 7, "minute": 4}
